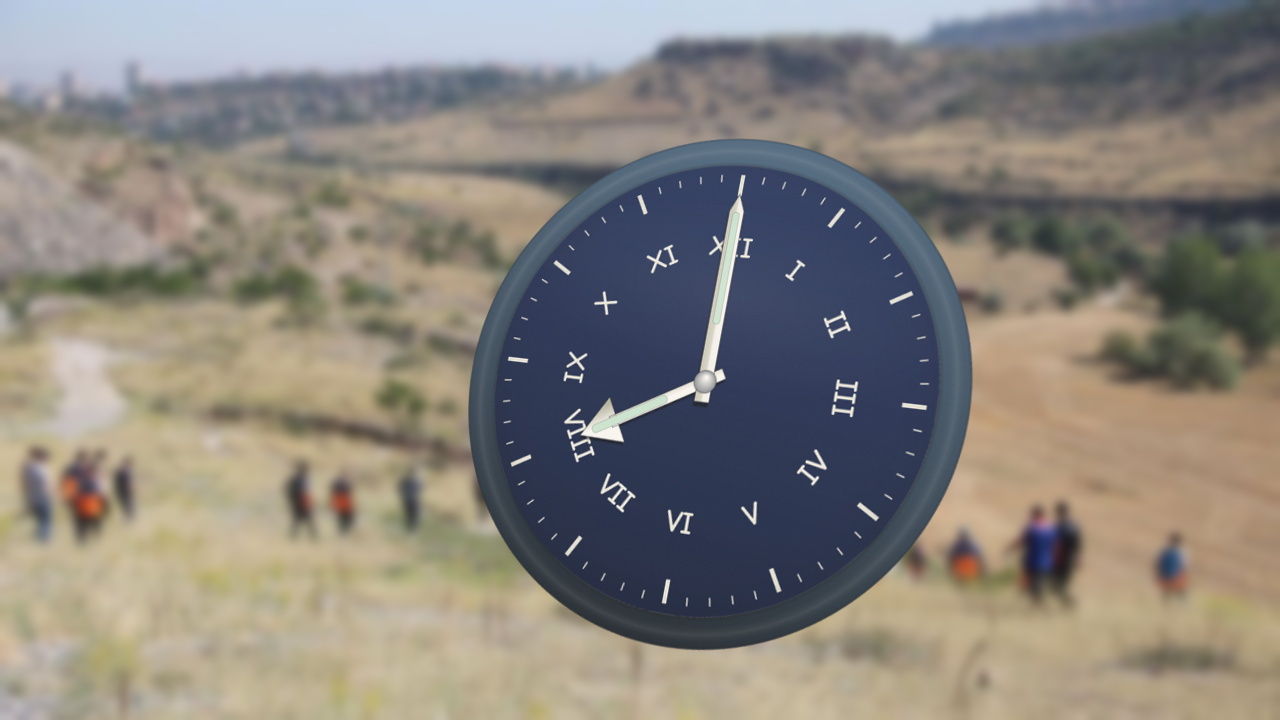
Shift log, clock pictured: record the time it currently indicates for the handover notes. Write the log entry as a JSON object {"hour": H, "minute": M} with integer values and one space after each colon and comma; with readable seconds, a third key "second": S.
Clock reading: {"hour": 8, "minute": 0}
